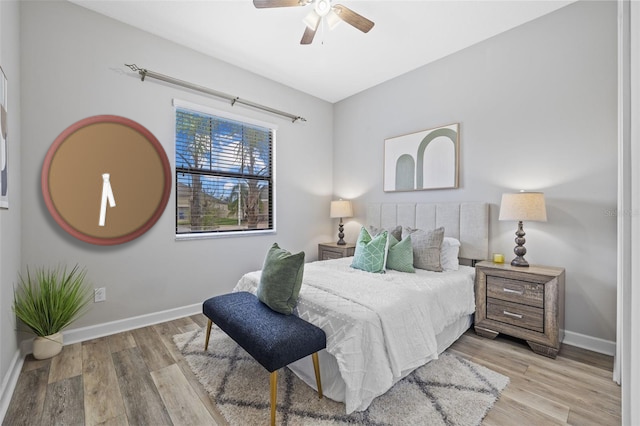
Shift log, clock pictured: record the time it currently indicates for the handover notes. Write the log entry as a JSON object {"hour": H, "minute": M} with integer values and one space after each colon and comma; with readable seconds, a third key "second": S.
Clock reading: {"hour": 5, "minute": 31}
